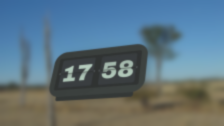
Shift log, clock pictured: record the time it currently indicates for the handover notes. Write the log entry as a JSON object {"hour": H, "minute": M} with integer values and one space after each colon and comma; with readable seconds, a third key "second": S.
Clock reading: {"hour": 17, "minute": 58}
